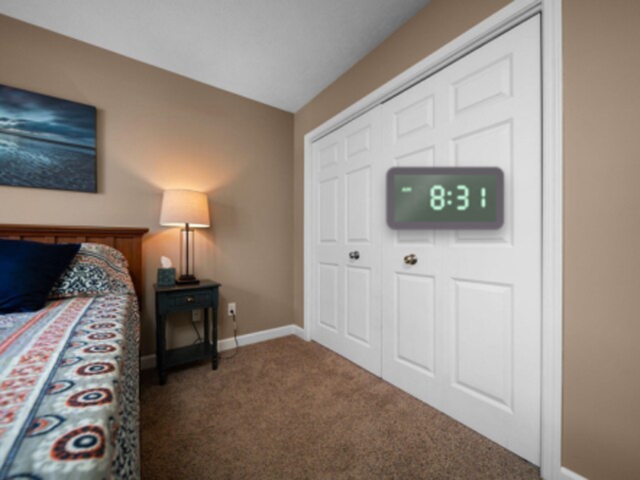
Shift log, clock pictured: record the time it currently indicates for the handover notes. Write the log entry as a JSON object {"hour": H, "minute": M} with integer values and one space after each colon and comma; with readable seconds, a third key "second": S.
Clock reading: {"hour": 8, "minute": 31}
